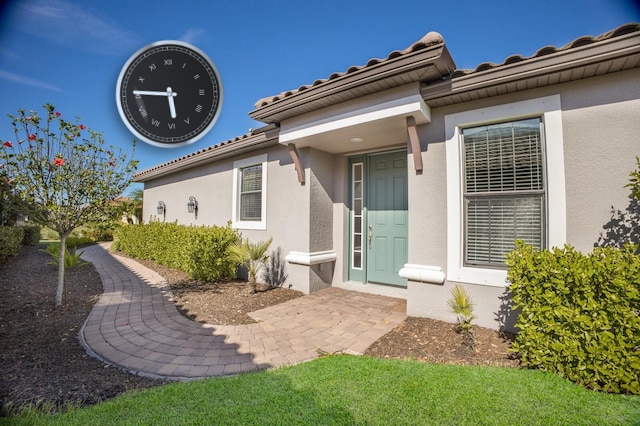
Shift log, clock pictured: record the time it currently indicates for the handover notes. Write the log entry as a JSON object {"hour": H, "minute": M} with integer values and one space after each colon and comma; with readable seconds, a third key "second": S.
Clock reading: {"hour": 5, "minute": 46}
